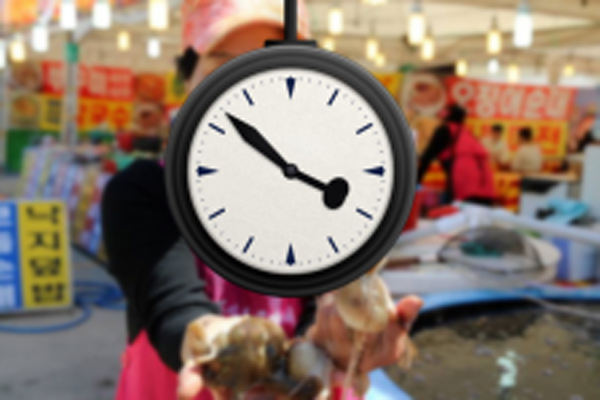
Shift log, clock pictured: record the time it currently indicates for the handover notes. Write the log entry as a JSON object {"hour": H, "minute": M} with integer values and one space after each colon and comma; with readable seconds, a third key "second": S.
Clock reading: {"hour": 3, "minute": 52}
